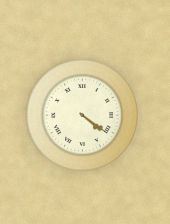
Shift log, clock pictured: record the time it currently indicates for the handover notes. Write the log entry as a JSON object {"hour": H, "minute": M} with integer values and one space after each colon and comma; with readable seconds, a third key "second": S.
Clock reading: {"hour": 4, "minute": 21}
